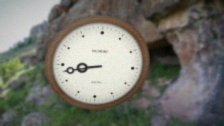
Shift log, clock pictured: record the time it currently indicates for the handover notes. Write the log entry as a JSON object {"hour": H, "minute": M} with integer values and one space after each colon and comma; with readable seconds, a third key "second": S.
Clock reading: {"hour": 8, "minute": 43}
